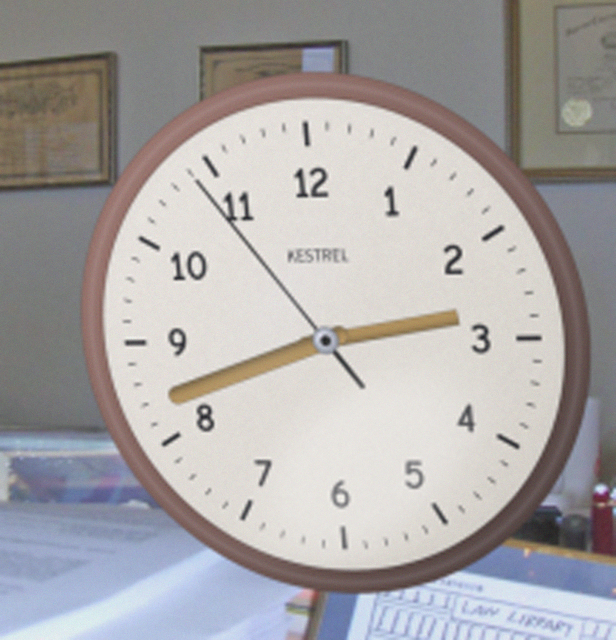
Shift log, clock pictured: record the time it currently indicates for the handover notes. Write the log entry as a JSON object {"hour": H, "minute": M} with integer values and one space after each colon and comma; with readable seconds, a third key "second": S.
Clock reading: {"hour": 2, "minute": 41, "second": 54}
